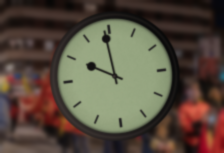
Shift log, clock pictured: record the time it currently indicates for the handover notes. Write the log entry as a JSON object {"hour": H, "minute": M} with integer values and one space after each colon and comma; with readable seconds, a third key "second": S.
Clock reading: {"hour": 9, "minute": 59}
